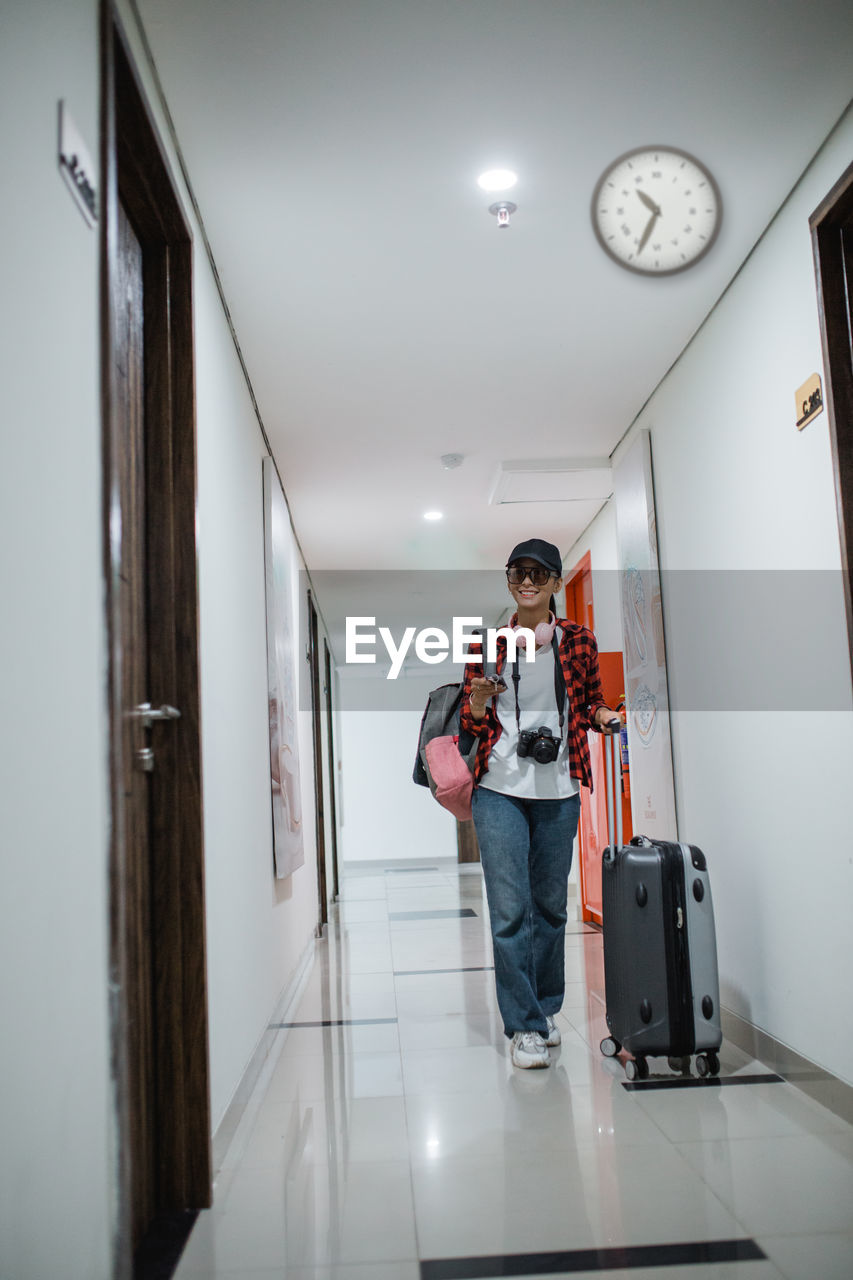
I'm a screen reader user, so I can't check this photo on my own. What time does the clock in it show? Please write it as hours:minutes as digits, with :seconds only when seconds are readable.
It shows 10:34
